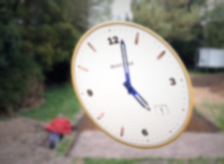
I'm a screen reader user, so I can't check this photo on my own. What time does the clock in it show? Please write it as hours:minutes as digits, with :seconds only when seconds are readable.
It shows 5:02
